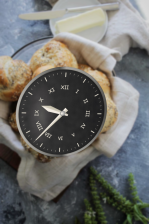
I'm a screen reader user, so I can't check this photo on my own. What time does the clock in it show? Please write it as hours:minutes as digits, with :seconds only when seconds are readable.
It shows 9:37
